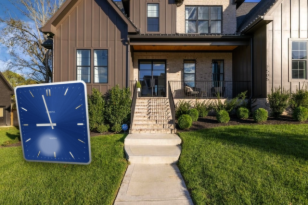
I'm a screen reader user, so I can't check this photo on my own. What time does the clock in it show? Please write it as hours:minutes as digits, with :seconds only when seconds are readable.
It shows 8:58
